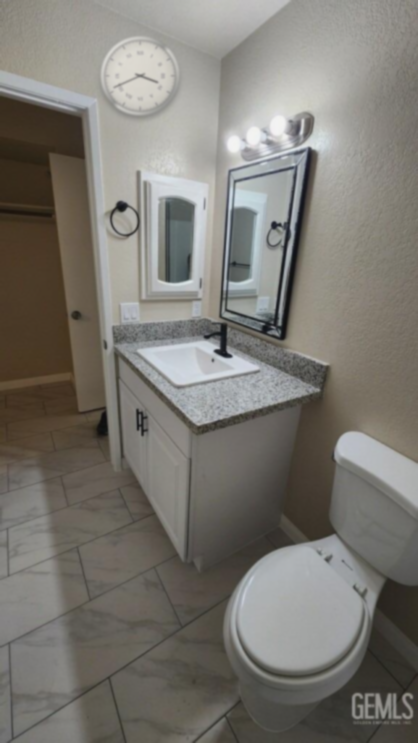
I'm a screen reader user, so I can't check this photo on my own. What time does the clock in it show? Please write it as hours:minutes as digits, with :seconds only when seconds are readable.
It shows 3:41
